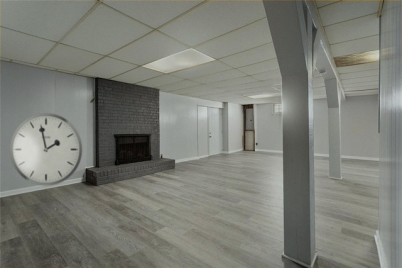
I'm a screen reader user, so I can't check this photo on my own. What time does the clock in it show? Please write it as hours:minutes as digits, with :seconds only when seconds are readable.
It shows 1:58
